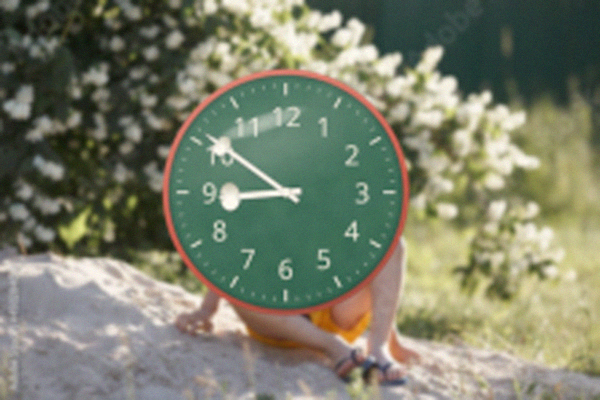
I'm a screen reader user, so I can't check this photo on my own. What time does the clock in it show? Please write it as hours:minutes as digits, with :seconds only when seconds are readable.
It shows 8:51
